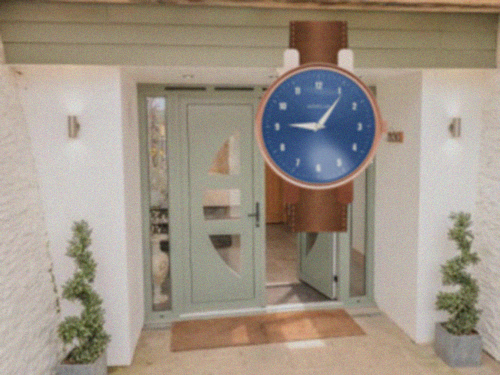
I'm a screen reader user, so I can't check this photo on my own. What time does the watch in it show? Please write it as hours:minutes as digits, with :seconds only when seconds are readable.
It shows 9:06
